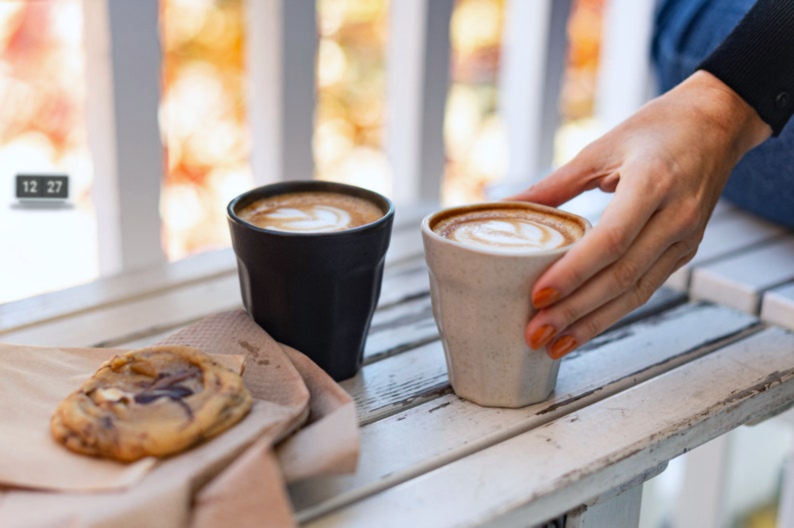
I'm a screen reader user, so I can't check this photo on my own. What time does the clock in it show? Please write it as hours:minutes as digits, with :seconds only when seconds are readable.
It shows 12:27
